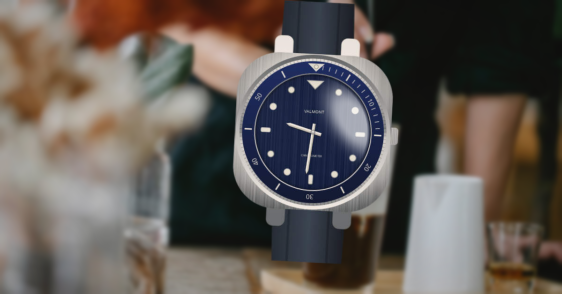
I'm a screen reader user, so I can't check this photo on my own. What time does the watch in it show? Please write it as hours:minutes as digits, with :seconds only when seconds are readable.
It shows 9:31
